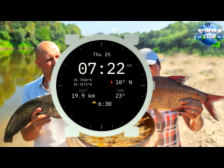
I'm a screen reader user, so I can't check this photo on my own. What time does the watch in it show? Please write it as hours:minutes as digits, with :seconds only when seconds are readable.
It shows 7:22
